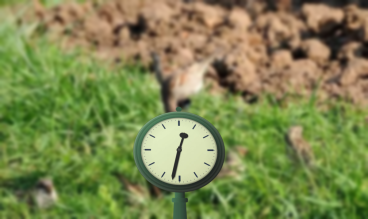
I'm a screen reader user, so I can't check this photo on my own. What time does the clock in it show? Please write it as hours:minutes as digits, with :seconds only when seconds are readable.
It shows 12:32
